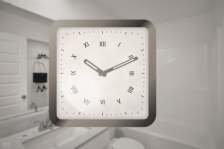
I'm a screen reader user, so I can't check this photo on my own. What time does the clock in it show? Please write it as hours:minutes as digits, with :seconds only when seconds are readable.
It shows 10:11
